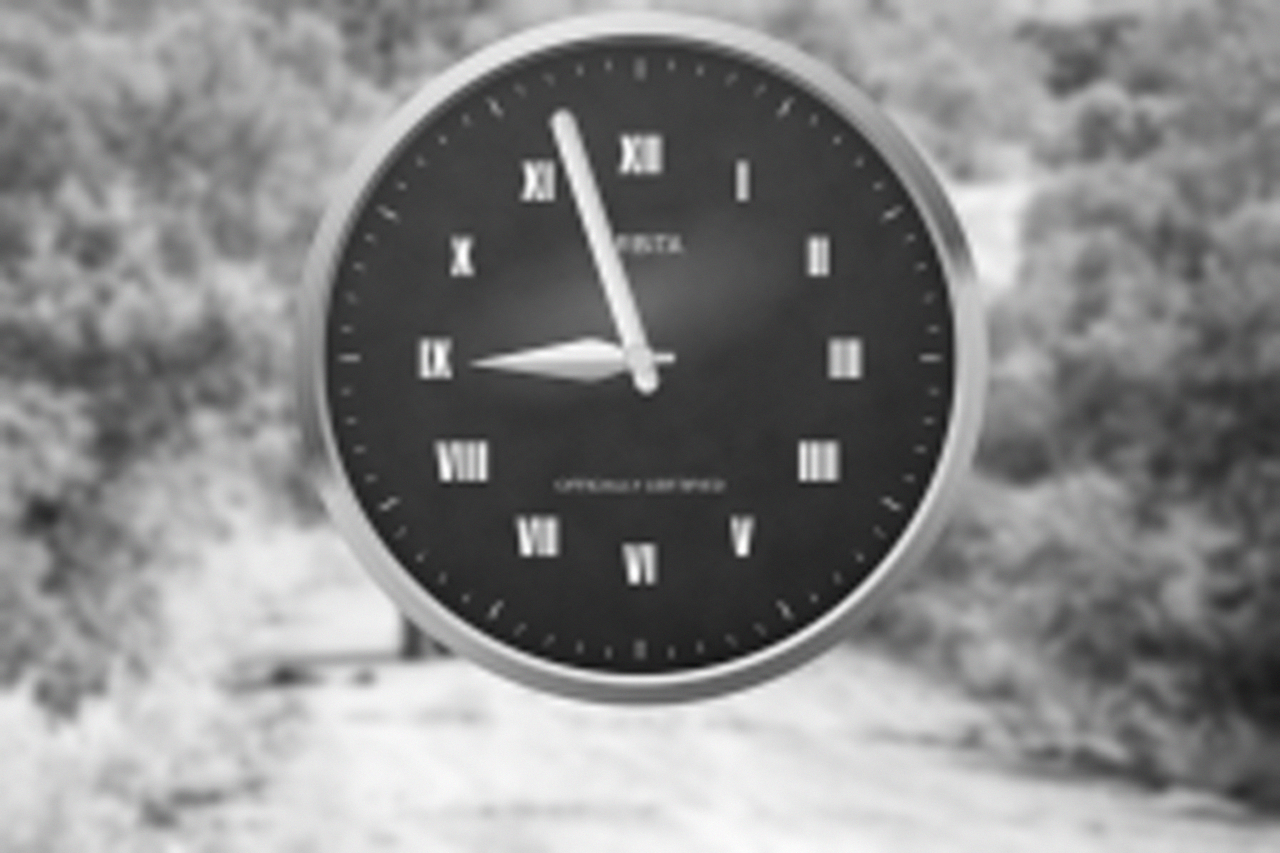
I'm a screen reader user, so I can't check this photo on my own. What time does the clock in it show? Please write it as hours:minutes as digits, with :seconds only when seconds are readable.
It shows 8:57
